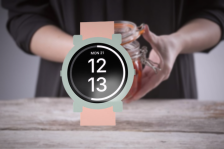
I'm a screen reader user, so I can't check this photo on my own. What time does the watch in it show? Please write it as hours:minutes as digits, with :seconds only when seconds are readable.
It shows 12:13
